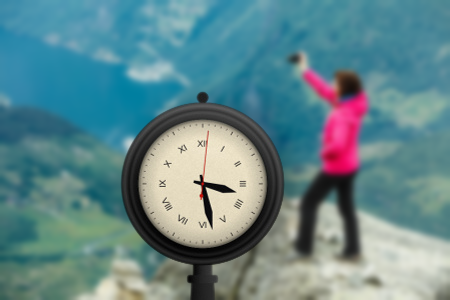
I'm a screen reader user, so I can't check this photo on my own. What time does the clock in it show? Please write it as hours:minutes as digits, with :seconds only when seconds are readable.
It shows 3:28:01
